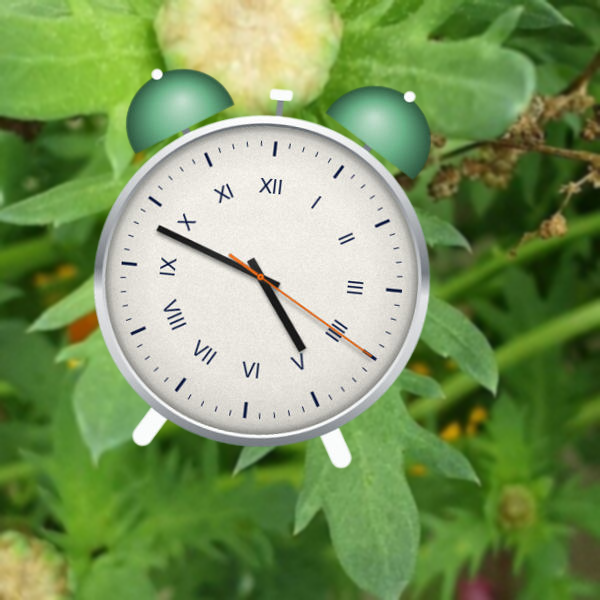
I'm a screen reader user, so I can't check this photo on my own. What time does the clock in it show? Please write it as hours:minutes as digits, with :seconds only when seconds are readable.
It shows 4:48:20
